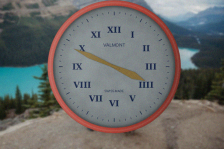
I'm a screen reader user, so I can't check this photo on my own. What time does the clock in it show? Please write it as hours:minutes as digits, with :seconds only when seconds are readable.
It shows 3:49
